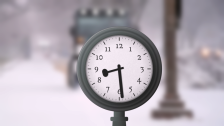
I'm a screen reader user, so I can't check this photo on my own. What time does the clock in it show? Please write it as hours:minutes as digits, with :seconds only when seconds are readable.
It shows 8:29
